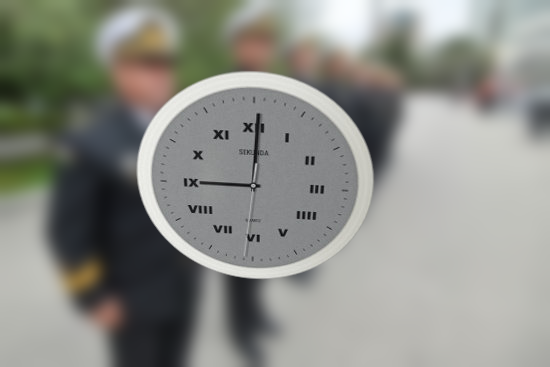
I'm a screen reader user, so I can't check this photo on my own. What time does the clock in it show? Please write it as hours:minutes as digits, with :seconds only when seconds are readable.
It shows 9:00:31
